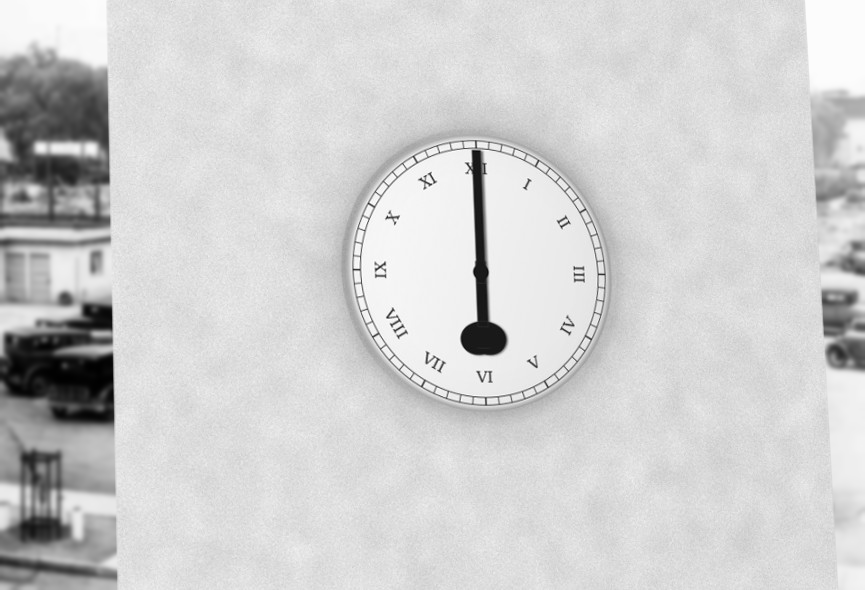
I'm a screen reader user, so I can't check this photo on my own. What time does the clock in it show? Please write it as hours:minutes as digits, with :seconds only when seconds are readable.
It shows 6:00
